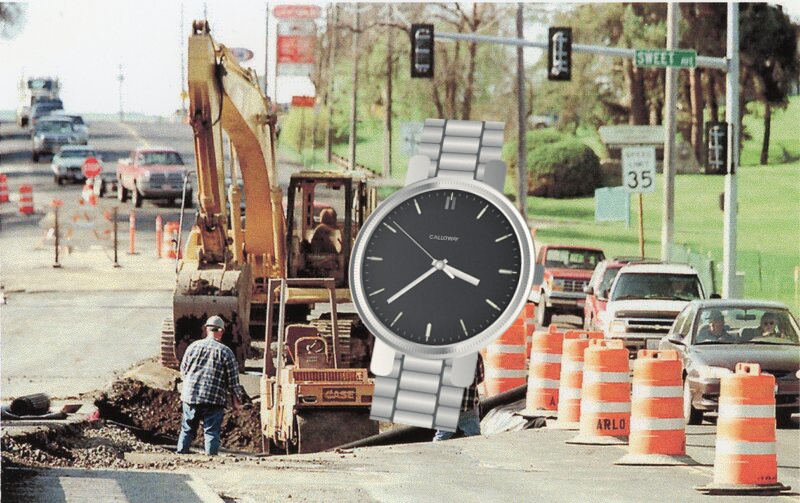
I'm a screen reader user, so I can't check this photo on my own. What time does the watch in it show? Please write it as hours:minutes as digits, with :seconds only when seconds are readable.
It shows 3:37:51
